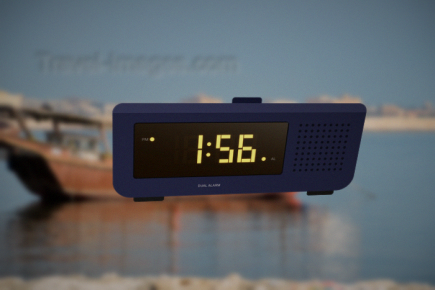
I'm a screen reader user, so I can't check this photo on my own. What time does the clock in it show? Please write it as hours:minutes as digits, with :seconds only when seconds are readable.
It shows 1:56
